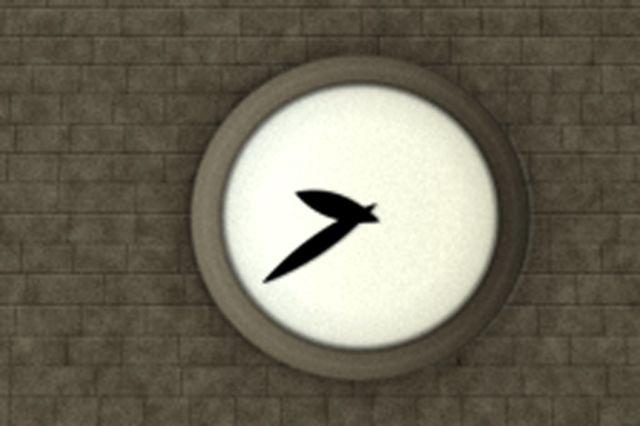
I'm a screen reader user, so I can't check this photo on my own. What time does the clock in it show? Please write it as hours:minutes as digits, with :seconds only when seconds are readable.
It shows 9:39
